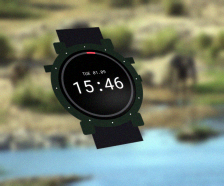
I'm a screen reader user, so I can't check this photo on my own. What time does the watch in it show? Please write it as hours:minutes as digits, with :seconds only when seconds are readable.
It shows 15:46
